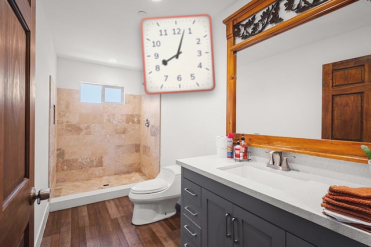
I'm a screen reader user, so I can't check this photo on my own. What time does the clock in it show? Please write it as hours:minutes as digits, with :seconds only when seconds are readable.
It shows 8:03
